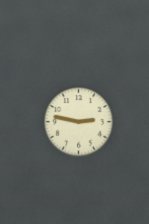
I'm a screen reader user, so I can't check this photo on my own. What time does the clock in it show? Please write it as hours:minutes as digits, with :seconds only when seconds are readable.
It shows 2:47
